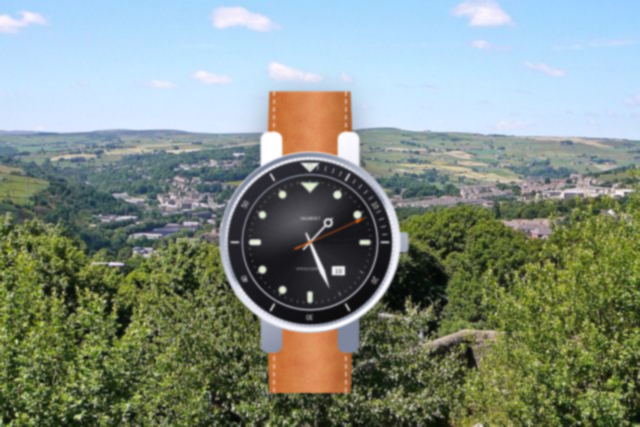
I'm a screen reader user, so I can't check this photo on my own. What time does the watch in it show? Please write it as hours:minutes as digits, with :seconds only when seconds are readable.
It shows 1:26:11
